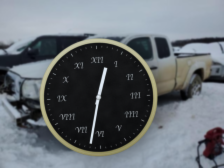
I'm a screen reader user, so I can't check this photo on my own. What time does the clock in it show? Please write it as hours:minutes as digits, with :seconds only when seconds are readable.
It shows 12:32
